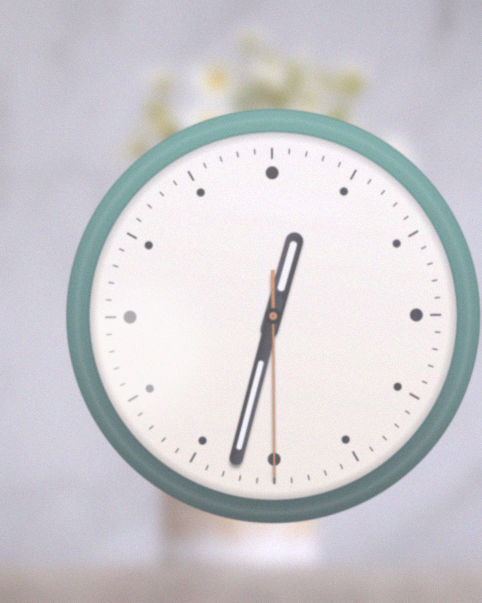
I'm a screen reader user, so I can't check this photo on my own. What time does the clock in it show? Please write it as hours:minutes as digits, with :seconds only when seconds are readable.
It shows 12:32:30
